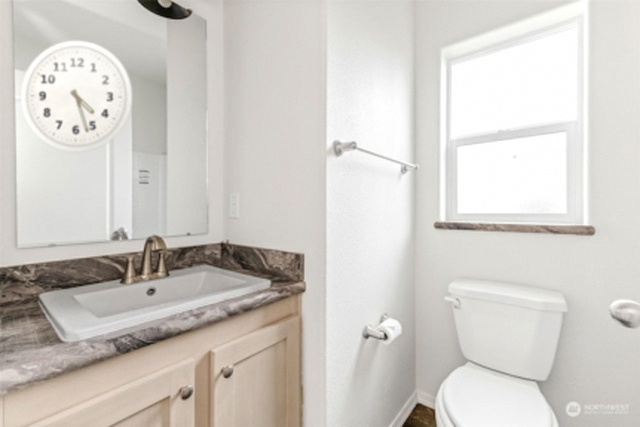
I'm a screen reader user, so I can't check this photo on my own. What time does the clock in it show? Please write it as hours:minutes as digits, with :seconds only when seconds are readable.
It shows 4:27
